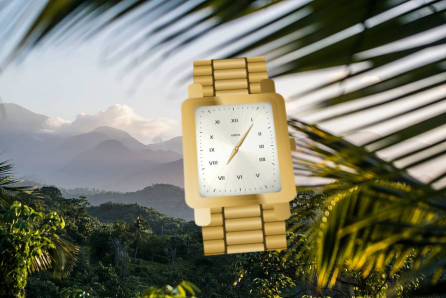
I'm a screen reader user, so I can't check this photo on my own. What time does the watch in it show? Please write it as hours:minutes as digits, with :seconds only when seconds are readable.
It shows 7:06
